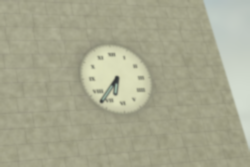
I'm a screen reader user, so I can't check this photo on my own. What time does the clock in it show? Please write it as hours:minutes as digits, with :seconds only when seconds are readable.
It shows 6:37
